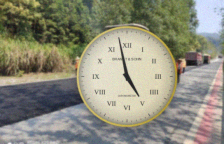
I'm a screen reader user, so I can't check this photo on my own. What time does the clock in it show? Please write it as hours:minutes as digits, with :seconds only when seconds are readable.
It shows 4:58
